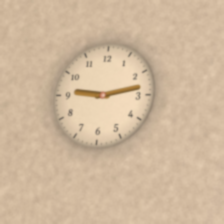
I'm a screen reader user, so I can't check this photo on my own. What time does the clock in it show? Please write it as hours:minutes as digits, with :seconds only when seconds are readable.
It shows 9:13
